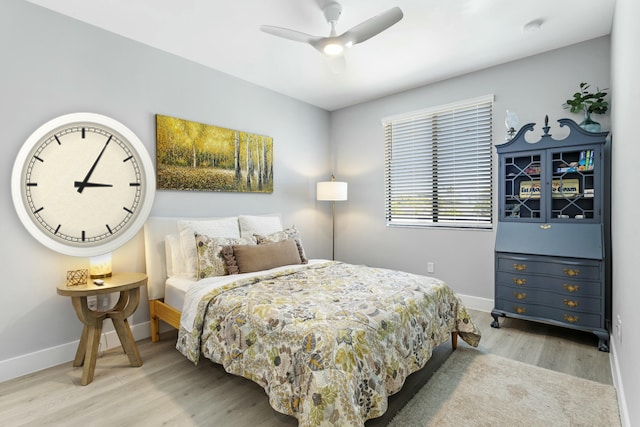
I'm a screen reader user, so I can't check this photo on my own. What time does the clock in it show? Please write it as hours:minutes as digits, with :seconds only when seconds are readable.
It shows 3:05
